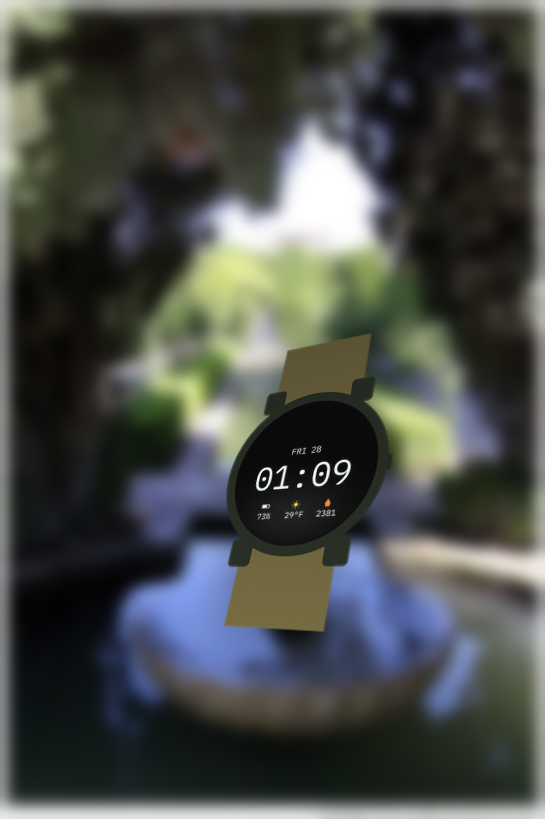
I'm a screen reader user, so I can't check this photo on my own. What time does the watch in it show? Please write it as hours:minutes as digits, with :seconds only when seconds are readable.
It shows 1:09
